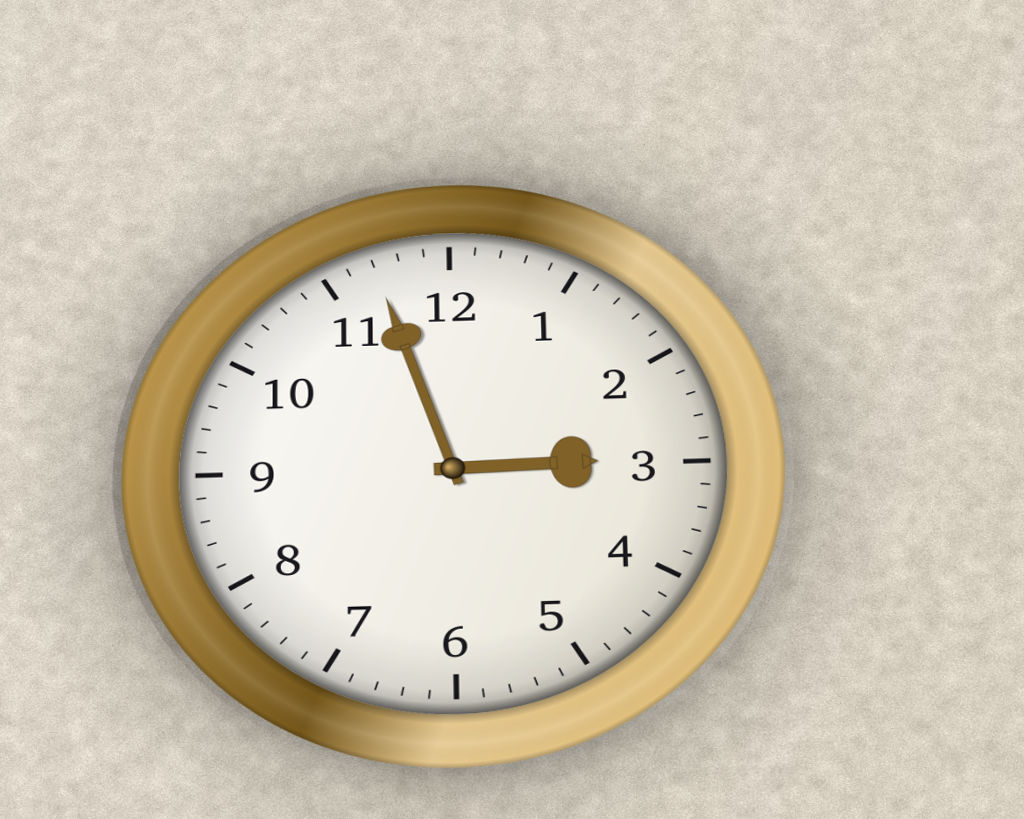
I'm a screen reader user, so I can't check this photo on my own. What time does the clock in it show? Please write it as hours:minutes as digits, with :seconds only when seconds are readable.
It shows 2:57
